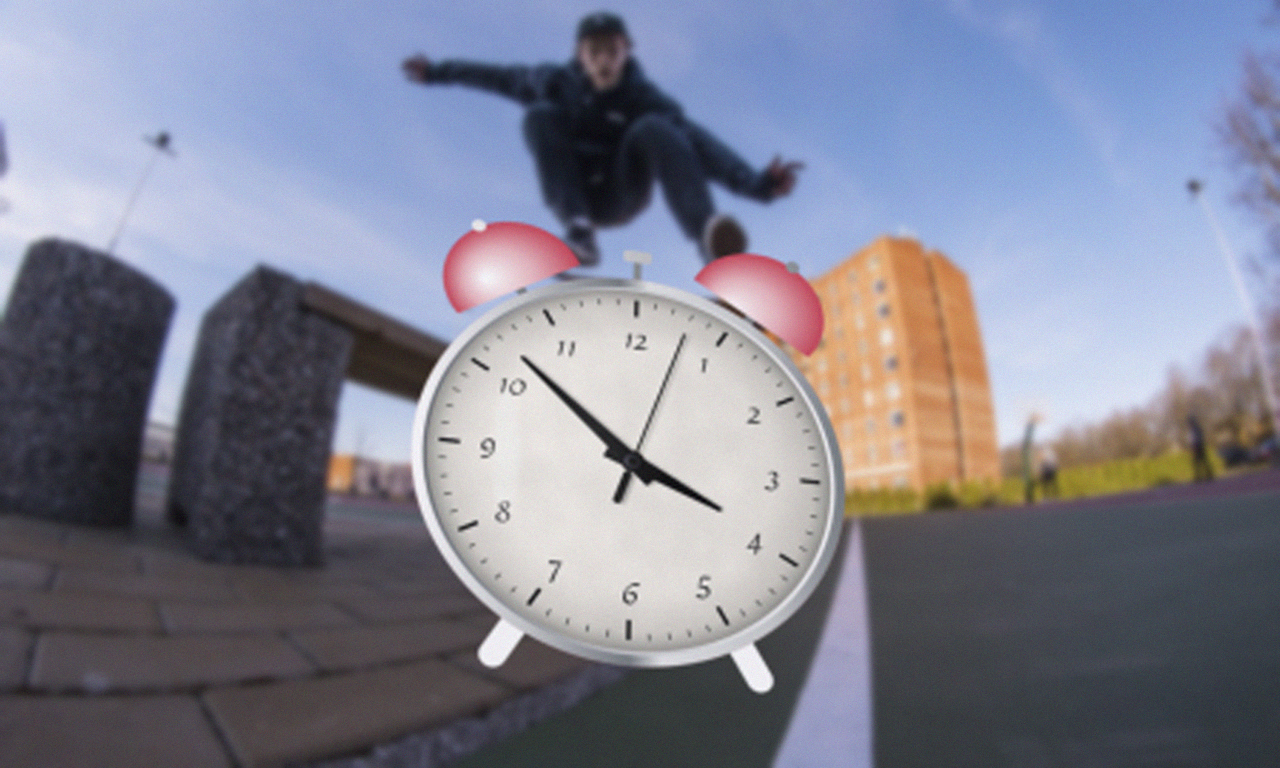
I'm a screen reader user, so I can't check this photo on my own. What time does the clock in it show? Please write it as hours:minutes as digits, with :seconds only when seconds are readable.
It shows 3:52:03
